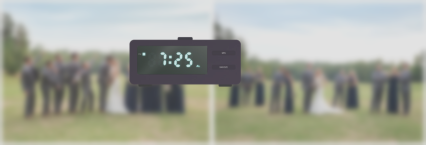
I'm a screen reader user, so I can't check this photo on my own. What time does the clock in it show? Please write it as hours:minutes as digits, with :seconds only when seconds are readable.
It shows 7:25
